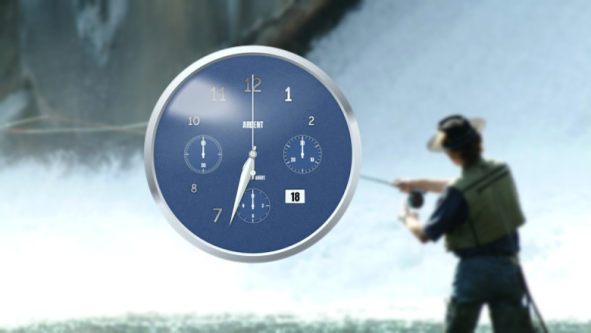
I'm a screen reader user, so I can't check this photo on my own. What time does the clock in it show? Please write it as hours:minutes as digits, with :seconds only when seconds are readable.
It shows 6:33
